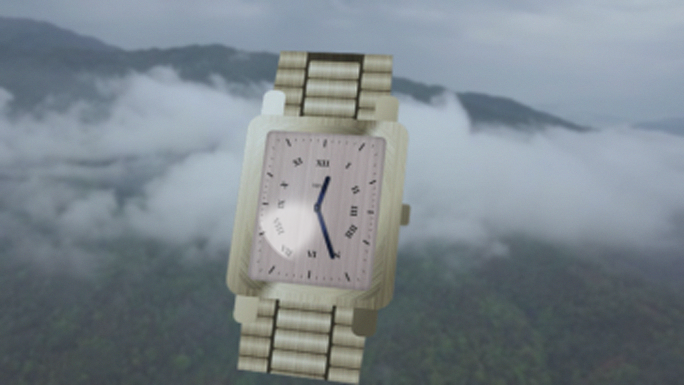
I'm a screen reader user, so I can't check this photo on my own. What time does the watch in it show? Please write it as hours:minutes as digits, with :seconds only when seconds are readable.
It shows 12:26
